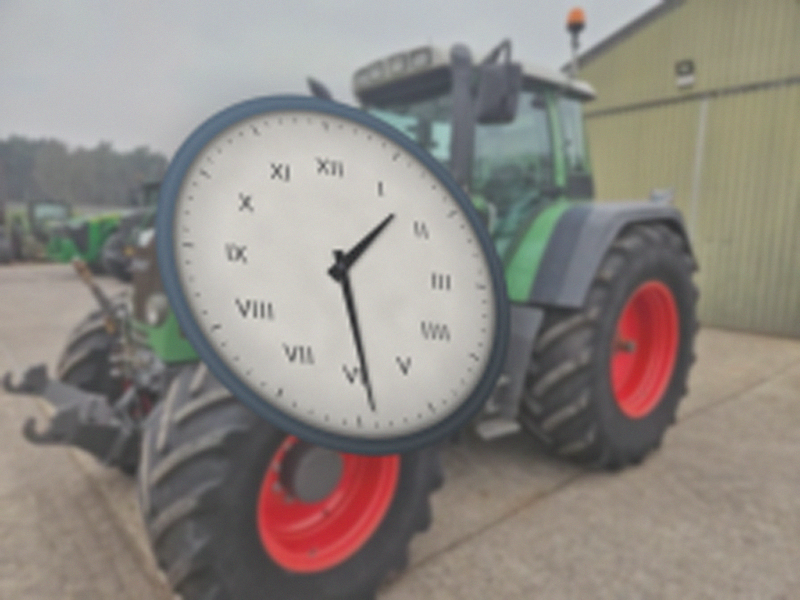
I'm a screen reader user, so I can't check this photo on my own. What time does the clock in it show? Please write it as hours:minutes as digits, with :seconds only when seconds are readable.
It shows 1:29
